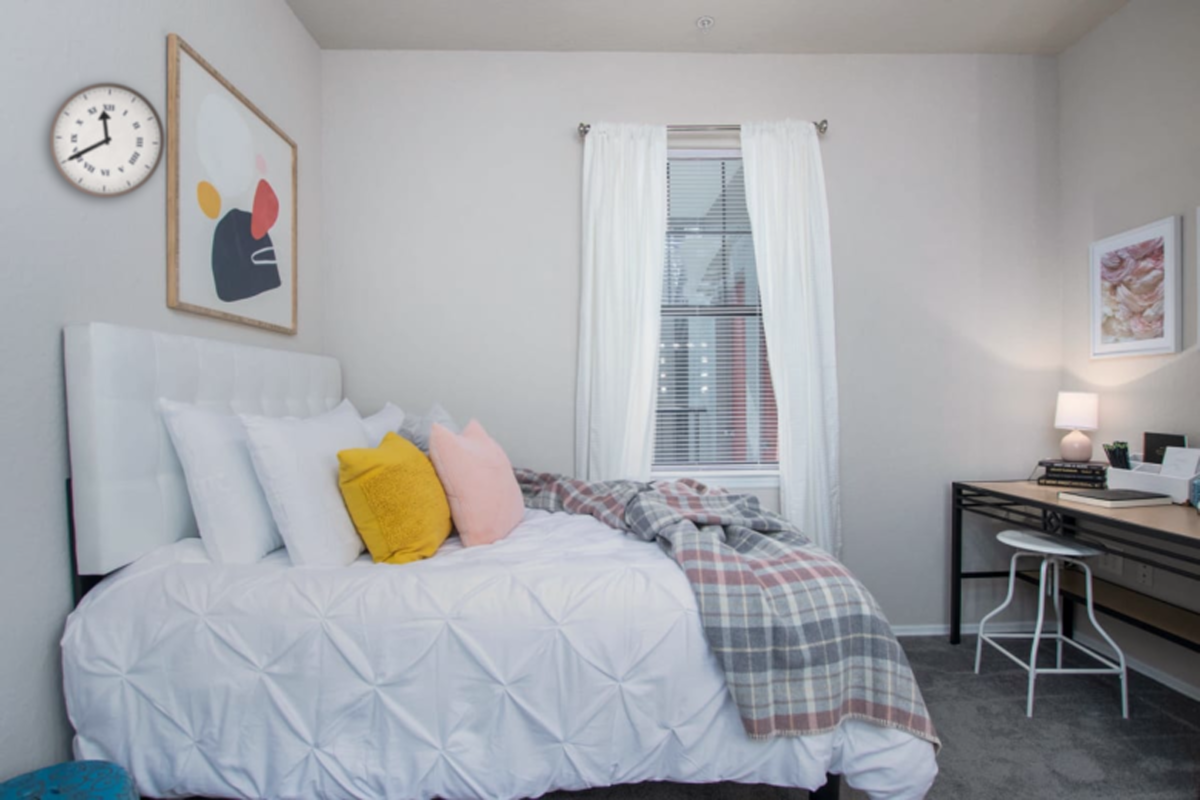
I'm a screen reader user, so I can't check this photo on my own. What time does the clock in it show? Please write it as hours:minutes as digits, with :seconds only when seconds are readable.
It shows 11:40
